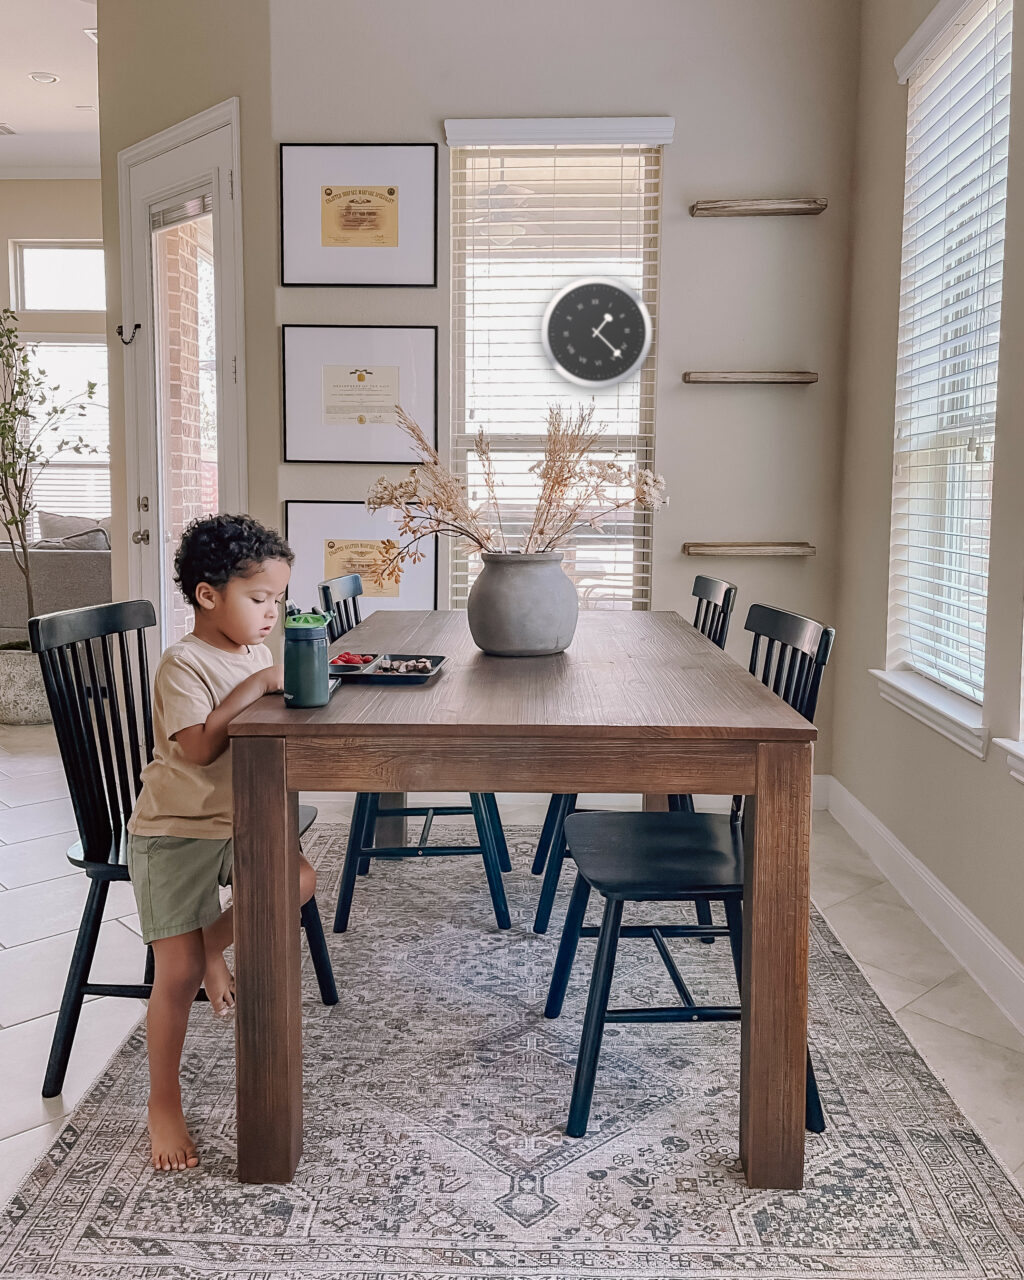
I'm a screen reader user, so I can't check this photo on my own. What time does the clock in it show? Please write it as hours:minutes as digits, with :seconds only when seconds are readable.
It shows 1:23
